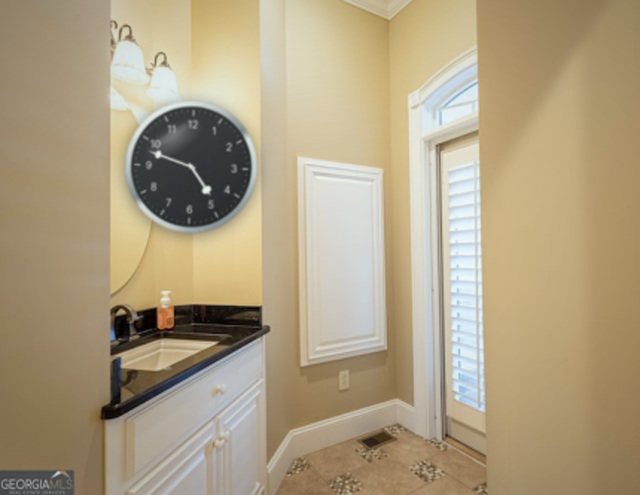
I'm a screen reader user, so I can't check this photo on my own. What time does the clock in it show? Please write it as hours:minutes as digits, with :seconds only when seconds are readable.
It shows 4:48
